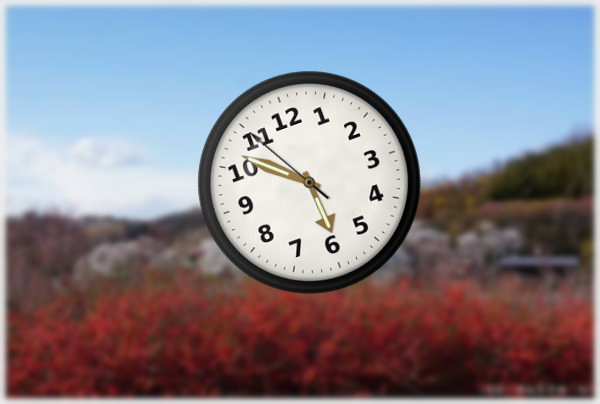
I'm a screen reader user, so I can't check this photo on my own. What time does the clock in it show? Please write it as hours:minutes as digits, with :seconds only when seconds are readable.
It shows 5:51:55
